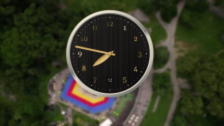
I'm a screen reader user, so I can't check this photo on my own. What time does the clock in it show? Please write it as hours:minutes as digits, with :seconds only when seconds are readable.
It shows 7:47
